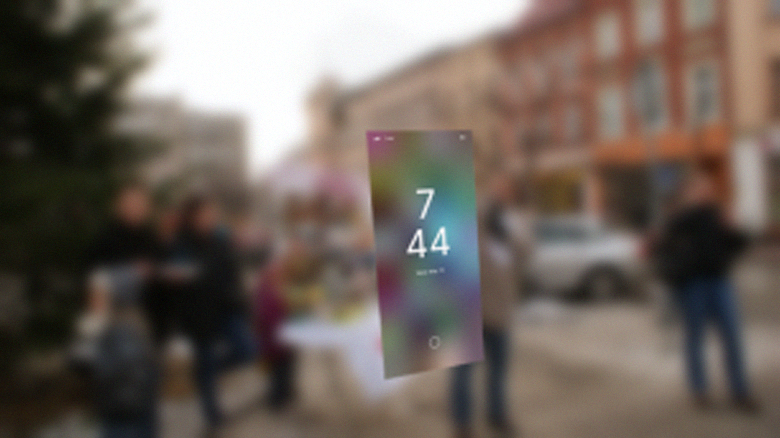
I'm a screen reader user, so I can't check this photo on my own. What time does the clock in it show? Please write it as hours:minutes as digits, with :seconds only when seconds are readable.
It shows 7:44
